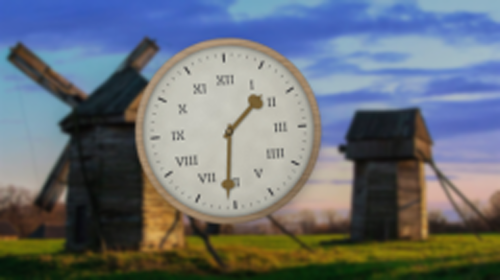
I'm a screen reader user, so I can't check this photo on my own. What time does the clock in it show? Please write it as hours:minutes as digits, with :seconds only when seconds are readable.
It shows 1:31
